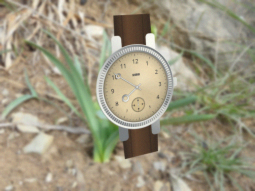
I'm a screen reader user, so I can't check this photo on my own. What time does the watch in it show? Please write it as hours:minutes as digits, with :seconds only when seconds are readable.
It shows 7:51
